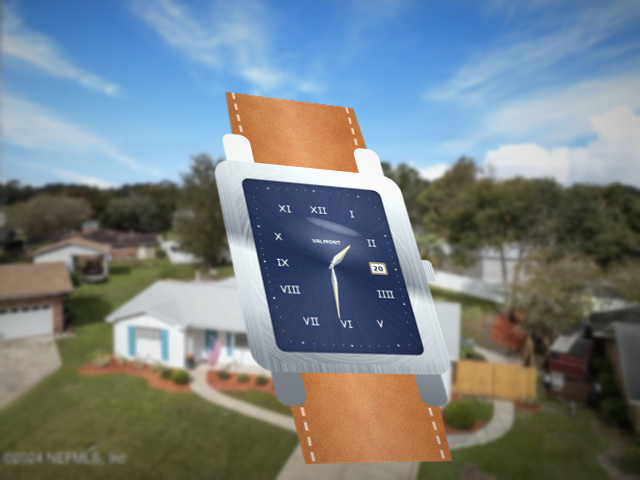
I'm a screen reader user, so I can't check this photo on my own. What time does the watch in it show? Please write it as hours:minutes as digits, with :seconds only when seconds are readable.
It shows 1:31
